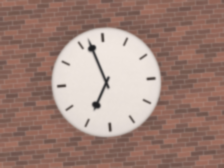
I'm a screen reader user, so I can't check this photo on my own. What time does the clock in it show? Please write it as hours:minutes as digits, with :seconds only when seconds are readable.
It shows 6:57
